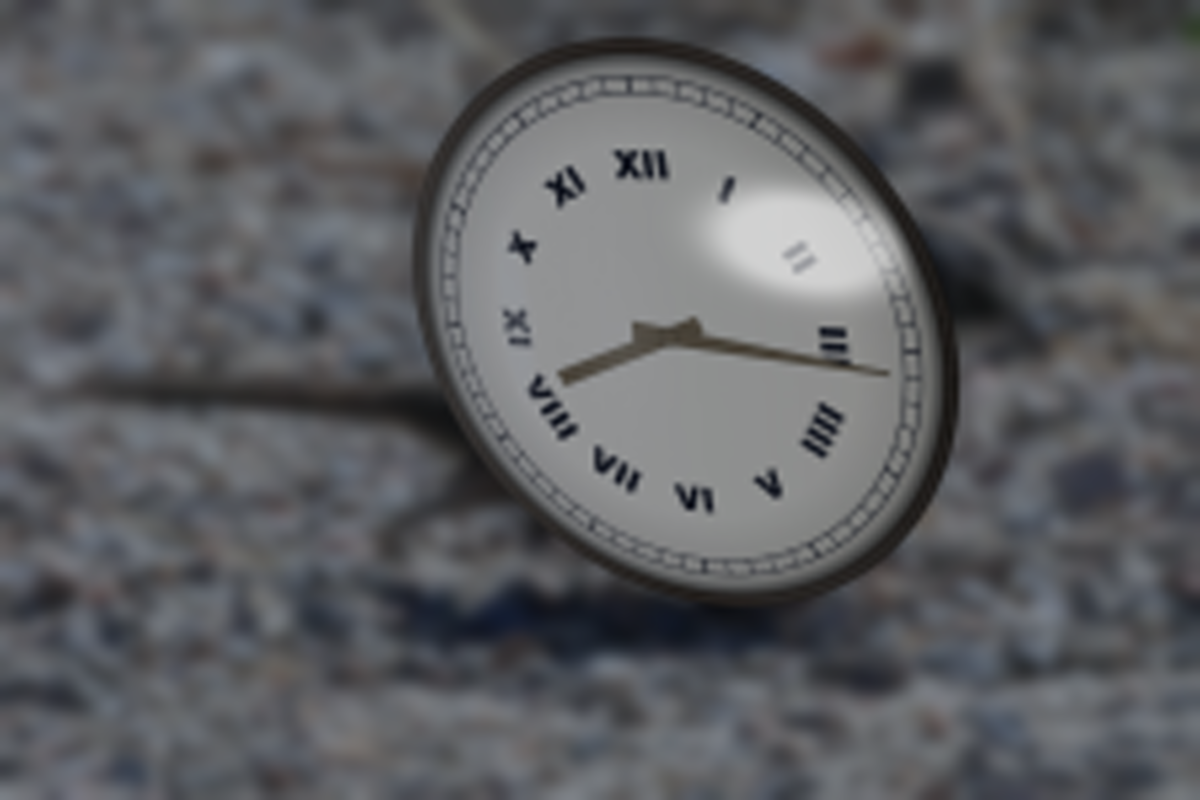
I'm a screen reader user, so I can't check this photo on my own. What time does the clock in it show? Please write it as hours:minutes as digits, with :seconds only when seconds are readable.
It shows 8:16
